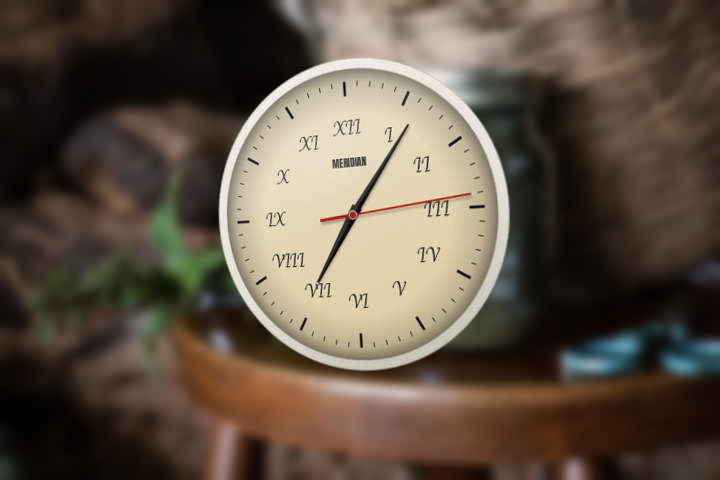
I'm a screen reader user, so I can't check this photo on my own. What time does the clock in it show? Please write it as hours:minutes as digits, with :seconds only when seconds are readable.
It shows 7:06:14
